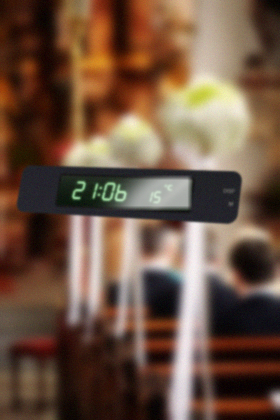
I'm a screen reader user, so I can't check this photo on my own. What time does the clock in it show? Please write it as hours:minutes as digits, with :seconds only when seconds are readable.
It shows 21:06
